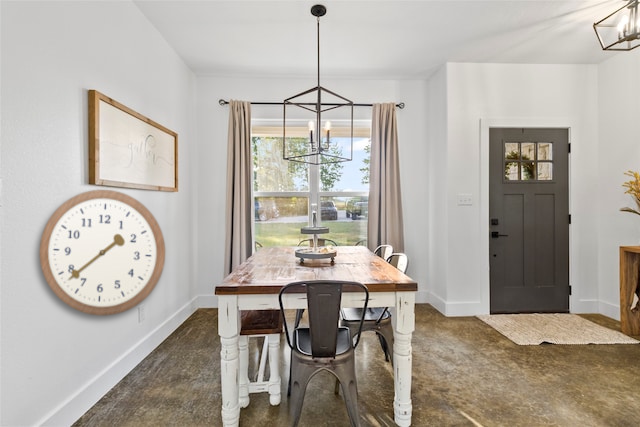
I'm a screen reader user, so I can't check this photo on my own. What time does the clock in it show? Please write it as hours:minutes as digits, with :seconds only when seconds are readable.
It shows 1:38
